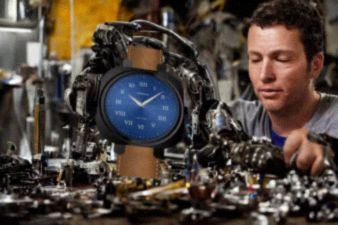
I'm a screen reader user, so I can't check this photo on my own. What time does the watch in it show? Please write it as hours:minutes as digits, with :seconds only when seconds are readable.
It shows 10:08
